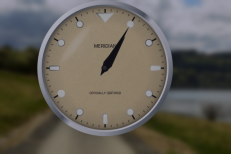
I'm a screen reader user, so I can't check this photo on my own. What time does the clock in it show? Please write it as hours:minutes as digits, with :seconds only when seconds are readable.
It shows 1:05
